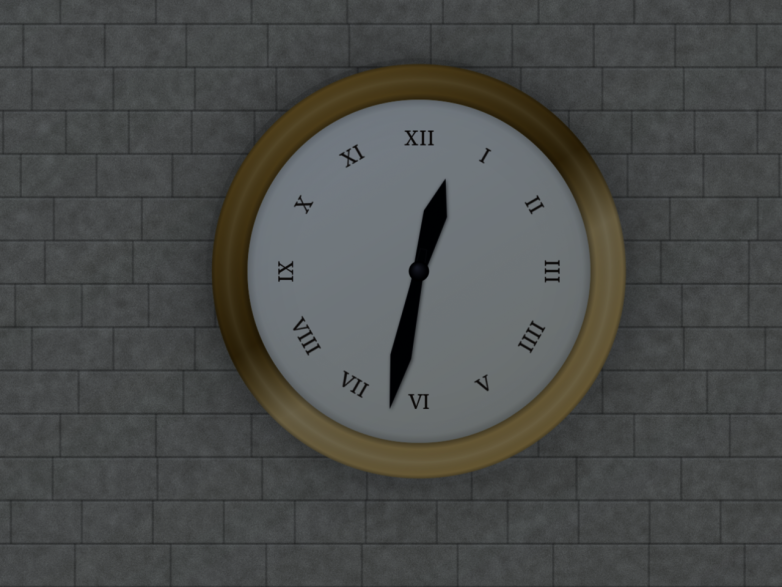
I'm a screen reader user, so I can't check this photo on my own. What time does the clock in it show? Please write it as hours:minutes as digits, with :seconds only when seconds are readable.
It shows 12:32
